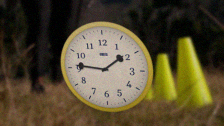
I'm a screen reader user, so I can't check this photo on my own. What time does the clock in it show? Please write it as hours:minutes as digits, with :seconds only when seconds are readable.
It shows 1:46
